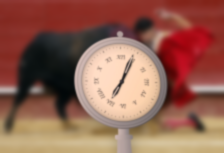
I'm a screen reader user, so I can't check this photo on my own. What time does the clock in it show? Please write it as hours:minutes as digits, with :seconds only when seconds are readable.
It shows 7:04
